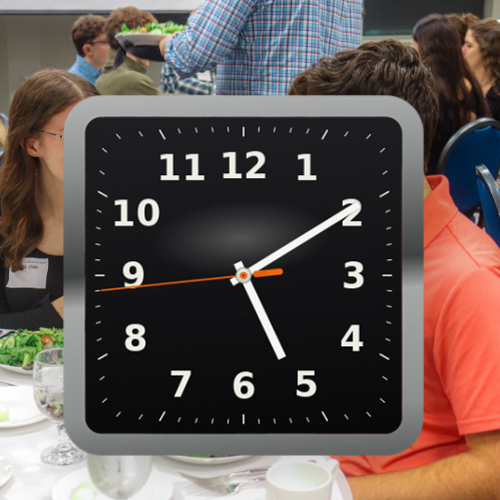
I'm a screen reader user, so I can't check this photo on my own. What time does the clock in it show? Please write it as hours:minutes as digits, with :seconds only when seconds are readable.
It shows 5:09:44
